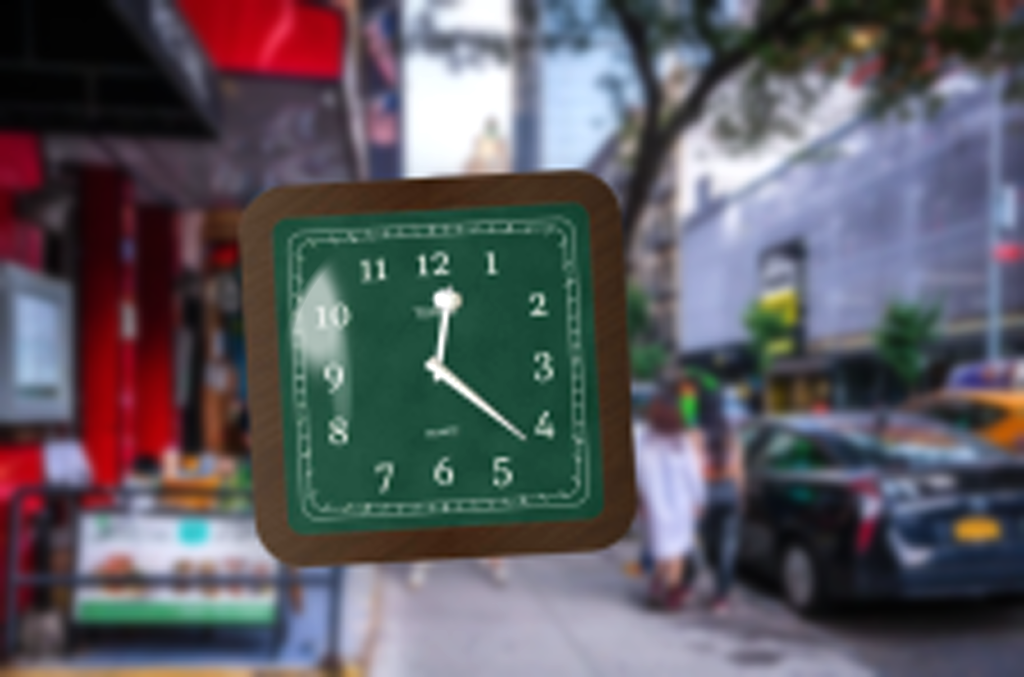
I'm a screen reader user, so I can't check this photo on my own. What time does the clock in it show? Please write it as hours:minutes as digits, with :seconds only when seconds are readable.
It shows 12:22
